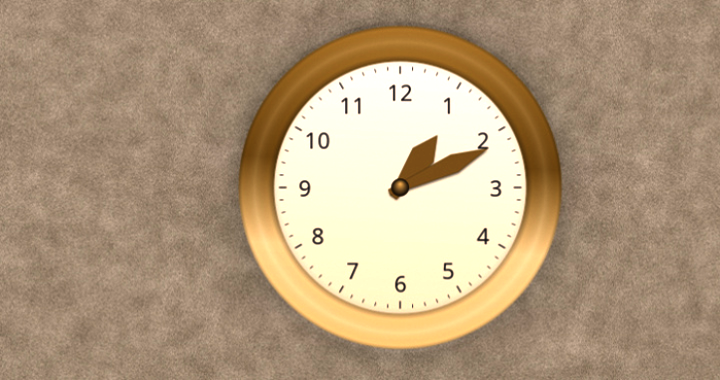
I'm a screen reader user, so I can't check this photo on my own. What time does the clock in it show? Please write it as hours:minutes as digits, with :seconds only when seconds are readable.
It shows 1:11
